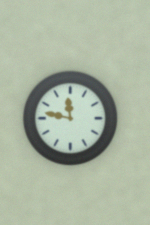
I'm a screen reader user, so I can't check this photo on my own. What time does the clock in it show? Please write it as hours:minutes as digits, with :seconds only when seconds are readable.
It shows 11:47
